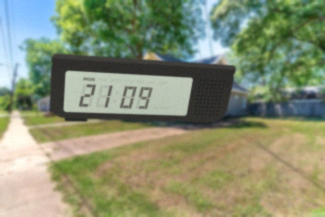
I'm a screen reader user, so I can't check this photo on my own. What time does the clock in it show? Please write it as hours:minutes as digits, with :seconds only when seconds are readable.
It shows 21:09
